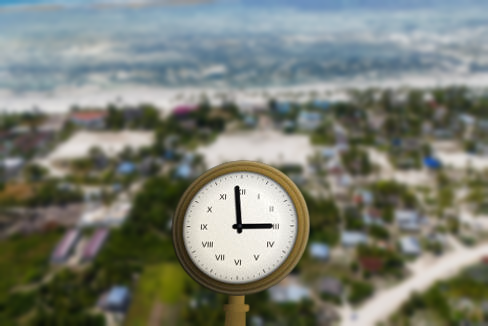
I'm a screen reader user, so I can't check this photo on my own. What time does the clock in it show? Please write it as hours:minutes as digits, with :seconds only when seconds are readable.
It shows 2:59
